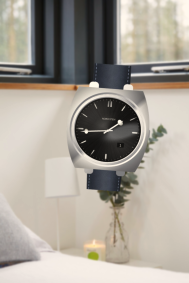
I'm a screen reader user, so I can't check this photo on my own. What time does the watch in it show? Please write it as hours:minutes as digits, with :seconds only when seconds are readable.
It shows 1:44
